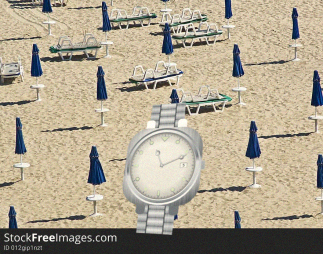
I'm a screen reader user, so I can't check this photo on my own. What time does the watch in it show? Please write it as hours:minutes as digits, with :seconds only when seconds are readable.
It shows 11:11
